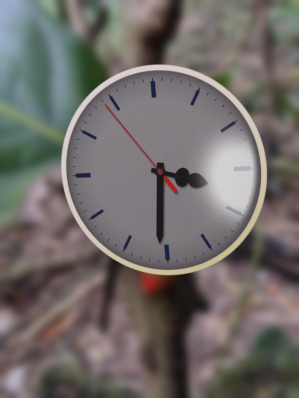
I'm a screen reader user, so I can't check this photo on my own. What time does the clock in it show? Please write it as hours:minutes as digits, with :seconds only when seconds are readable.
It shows 3:30:54
